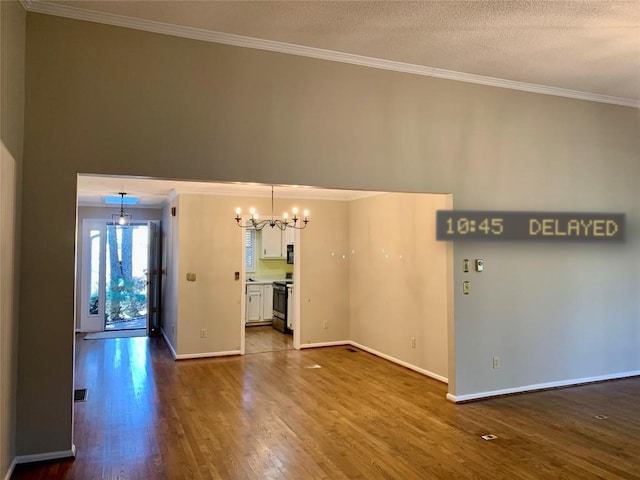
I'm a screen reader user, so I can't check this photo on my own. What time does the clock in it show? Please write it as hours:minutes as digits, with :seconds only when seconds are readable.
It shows 10:45
